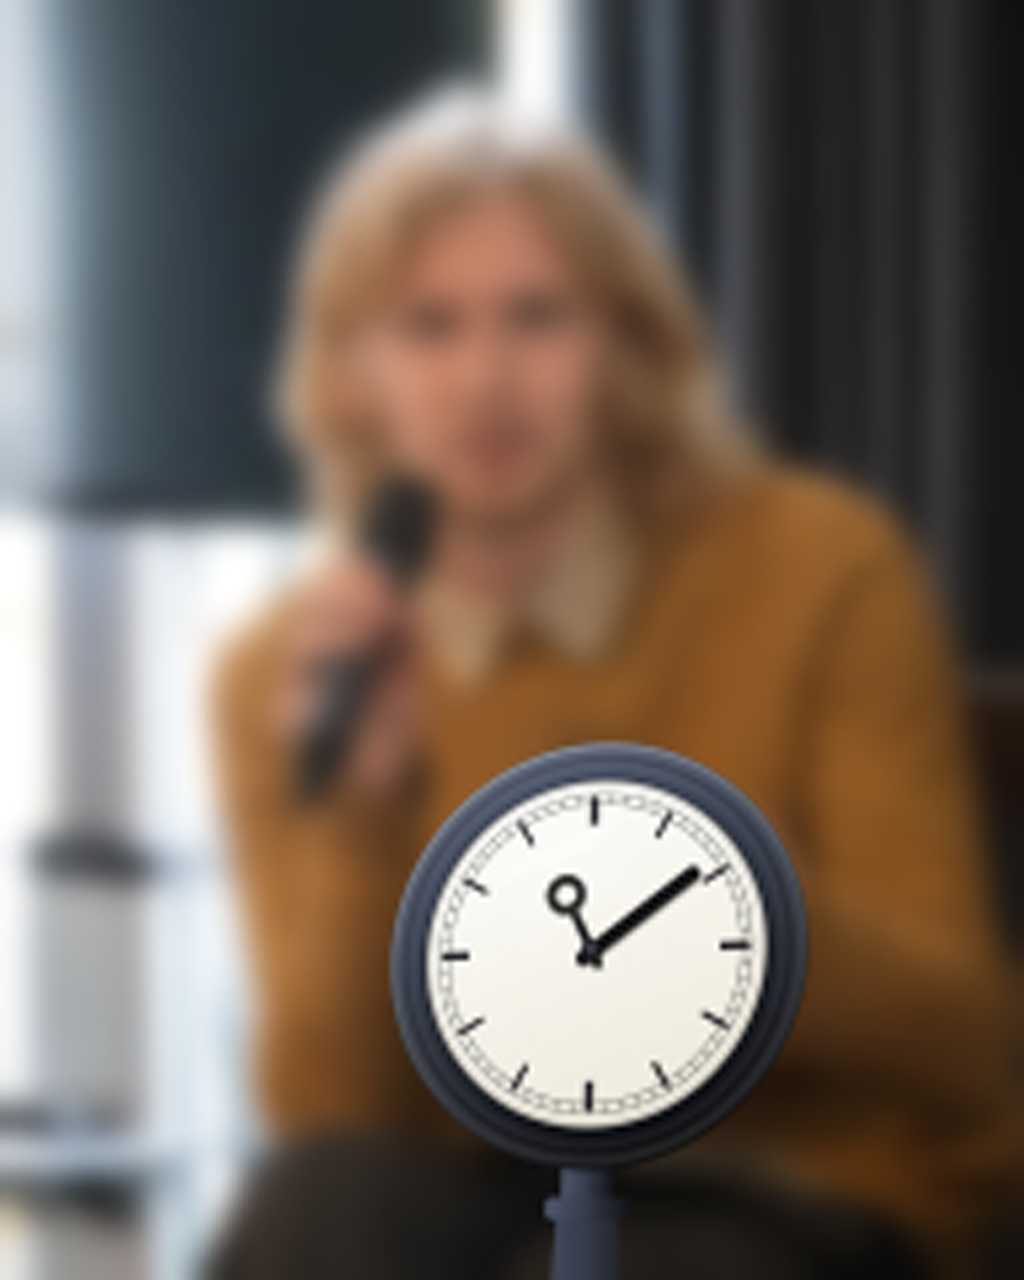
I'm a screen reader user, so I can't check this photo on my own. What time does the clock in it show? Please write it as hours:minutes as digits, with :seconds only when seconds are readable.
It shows 11:09
